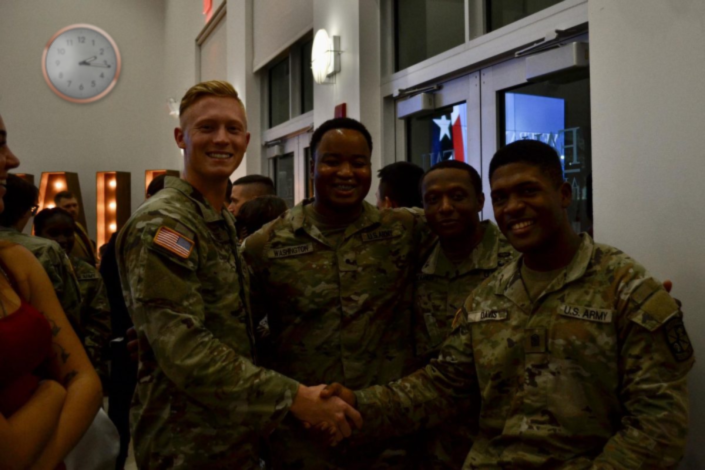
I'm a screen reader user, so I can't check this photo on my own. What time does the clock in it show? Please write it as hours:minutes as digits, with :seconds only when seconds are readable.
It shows 2:16
